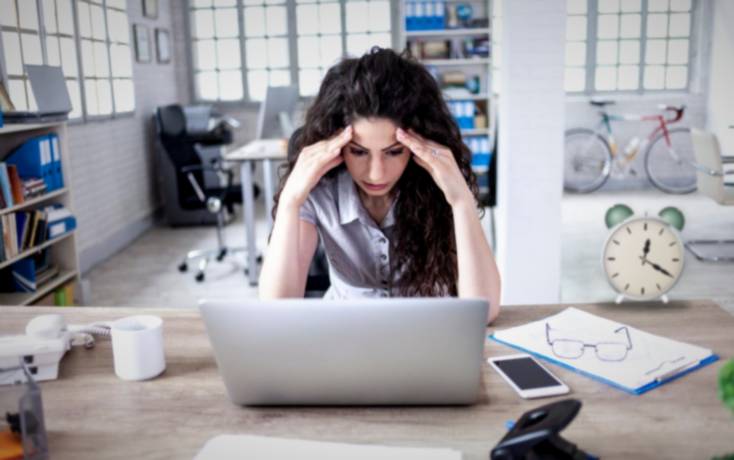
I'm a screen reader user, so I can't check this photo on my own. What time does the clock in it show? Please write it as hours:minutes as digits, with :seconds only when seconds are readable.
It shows 12:20
